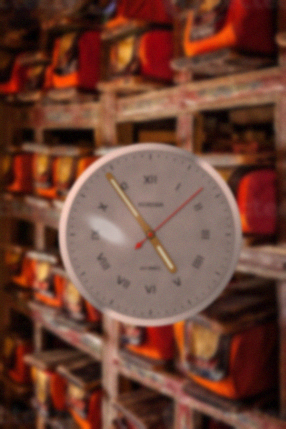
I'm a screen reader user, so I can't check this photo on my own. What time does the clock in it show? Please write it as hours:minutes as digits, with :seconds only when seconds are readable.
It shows 4:54:08
